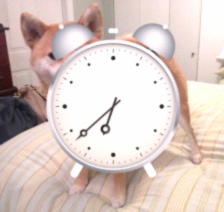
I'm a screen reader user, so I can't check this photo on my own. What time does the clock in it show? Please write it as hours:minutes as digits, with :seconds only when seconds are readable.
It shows 6:38
